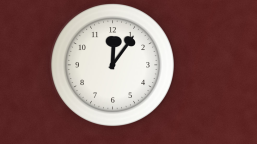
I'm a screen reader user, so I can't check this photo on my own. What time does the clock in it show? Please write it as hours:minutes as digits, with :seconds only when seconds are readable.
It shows 12:06
